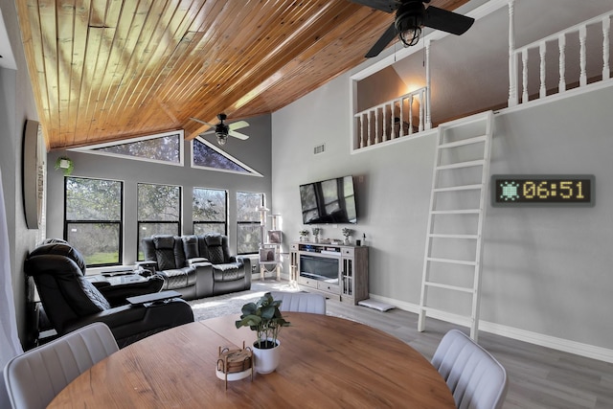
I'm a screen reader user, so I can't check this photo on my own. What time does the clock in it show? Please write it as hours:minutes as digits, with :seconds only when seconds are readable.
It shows 6:51
